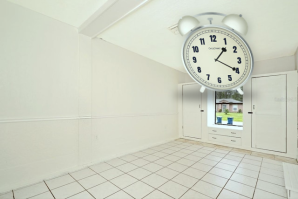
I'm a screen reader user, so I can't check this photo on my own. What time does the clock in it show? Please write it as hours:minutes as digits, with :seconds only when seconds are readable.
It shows 1:20
